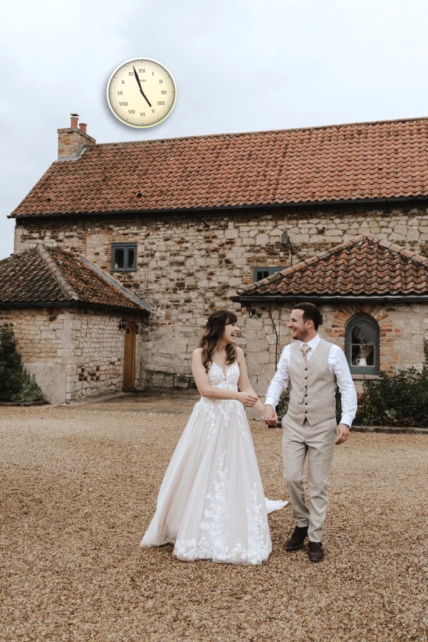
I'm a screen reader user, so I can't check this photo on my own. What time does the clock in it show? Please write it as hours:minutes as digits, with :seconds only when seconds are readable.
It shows 4:57
